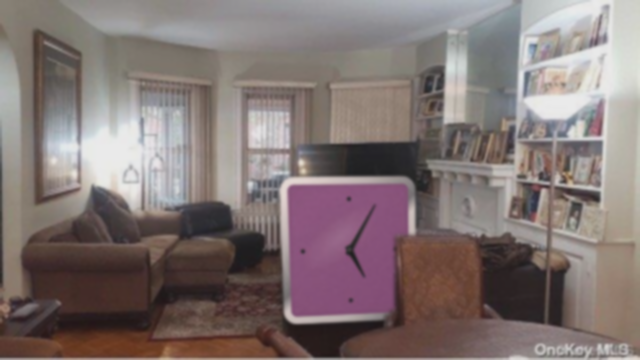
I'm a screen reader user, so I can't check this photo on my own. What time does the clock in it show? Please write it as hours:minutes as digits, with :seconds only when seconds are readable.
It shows 5:05
